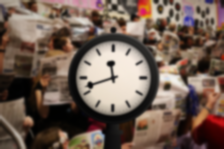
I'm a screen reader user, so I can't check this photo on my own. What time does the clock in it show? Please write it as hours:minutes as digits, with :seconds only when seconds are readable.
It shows 11:42
